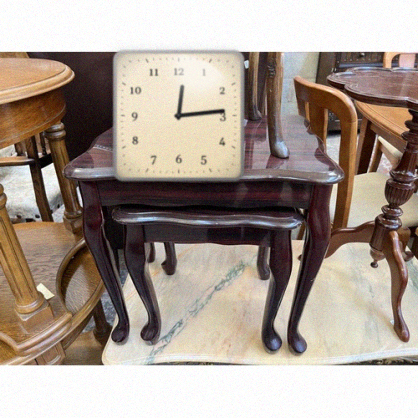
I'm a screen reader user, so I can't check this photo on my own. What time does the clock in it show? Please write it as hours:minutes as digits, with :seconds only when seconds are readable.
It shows 12:14
